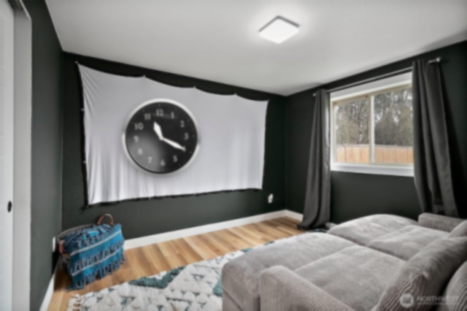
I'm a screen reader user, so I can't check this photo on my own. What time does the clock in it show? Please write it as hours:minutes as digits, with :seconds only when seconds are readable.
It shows 11:20
